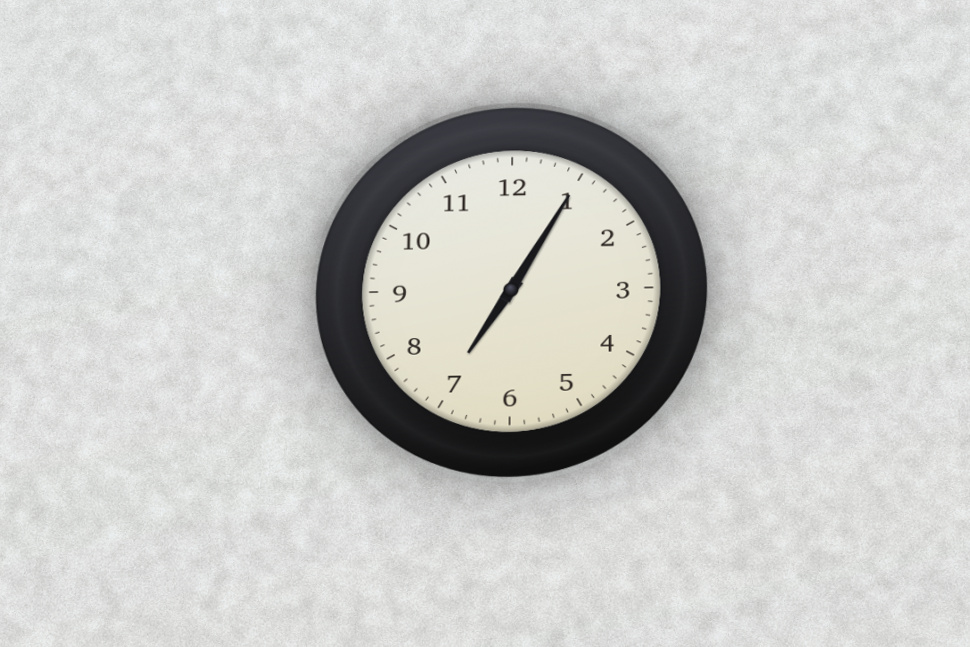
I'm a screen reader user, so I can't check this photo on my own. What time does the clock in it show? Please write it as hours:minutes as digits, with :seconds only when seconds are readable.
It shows 7:05
